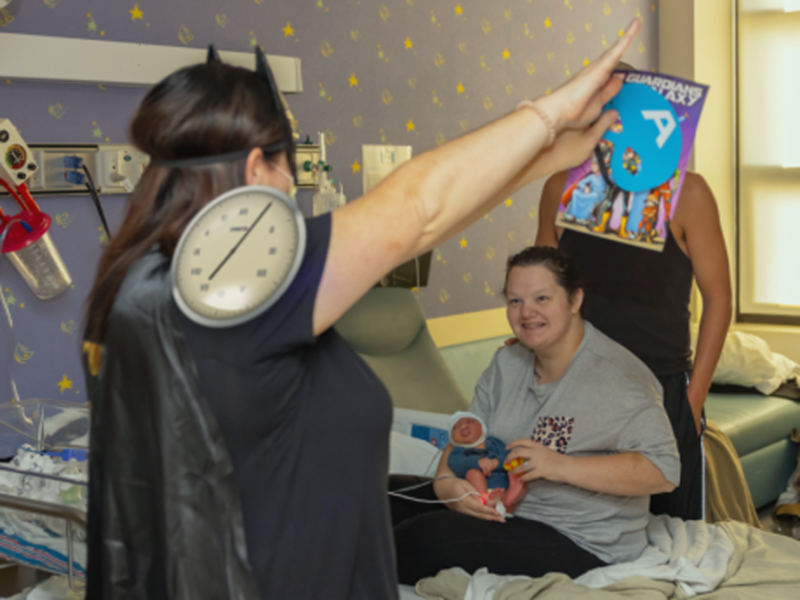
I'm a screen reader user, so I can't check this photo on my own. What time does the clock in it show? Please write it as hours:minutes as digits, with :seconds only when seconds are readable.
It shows 7:05
